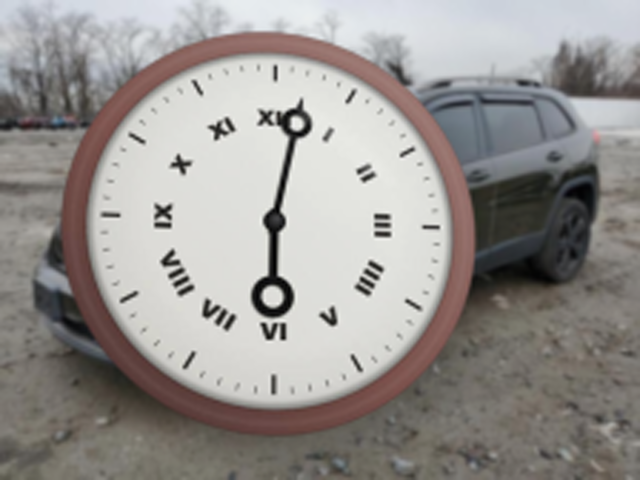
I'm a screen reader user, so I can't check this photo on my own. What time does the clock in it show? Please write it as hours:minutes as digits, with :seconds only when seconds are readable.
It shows 6:02
